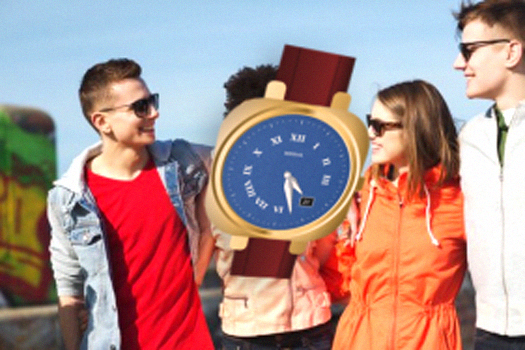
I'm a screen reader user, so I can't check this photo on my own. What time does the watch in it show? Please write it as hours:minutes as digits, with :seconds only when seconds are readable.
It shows 4:27
